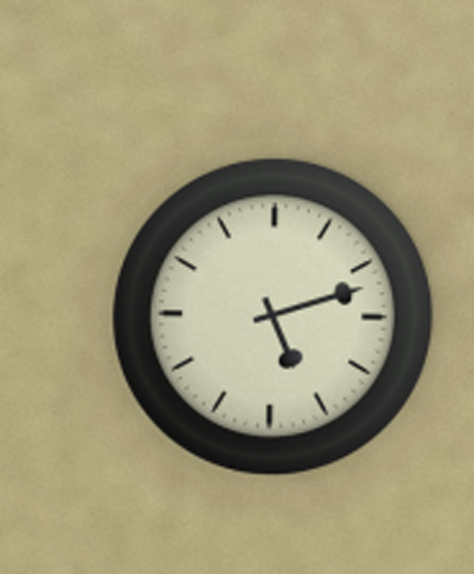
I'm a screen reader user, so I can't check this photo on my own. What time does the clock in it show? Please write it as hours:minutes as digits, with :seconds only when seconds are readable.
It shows 5:12
